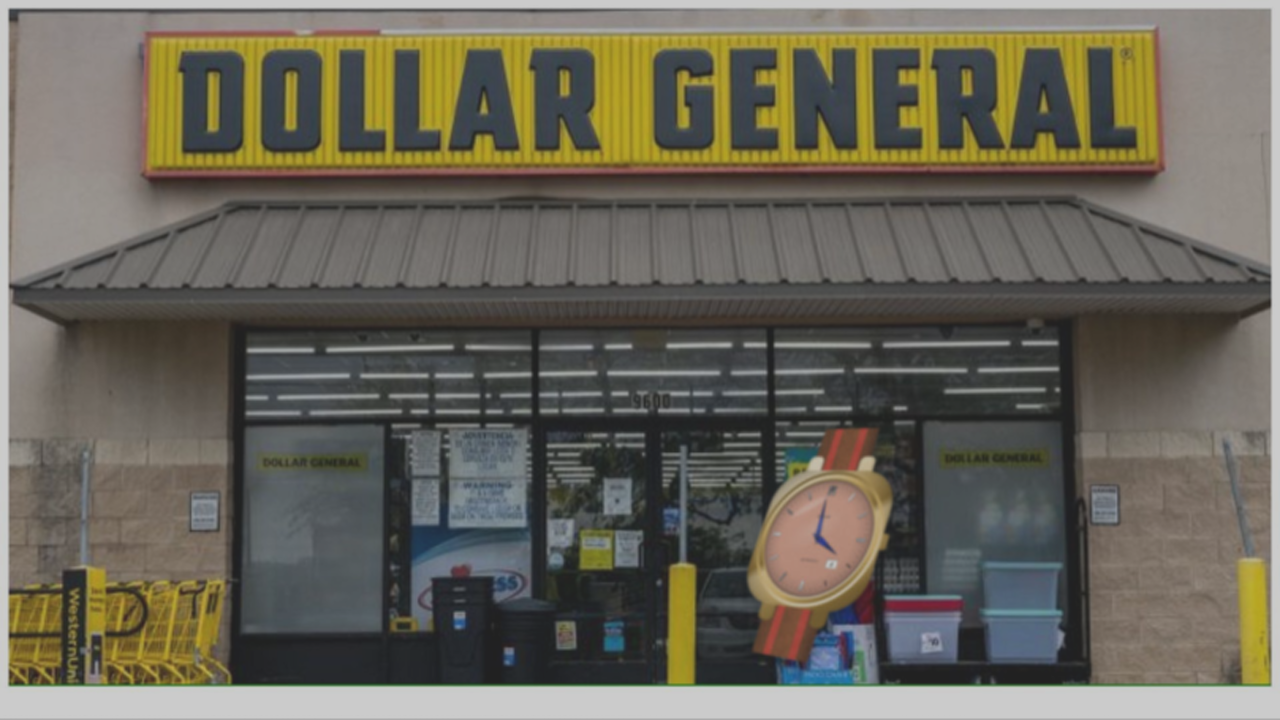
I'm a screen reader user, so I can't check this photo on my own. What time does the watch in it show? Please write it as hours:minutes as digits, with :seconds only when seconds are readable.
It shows 3:59
